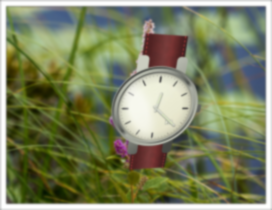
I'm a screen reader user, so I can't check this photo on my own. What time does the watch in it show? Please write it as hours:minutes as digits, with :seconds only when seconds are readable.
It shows 12:22
